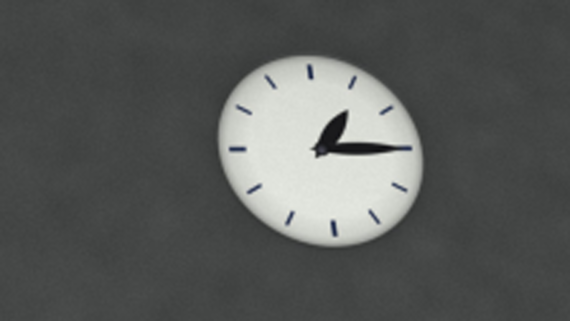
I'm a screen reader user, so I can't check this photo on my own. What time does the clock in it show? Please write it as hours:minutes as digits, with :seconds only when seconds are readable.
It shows 1:15
